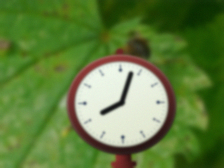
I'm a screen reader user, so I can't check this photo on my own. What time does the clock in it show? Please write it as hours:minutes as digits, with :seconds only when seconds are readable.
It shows 8:03
